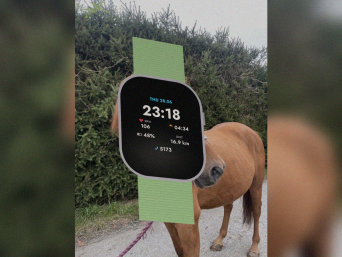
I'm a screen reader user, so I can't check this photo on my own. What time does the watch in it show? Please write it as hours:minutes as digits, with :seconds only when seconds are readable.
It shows 23:18
